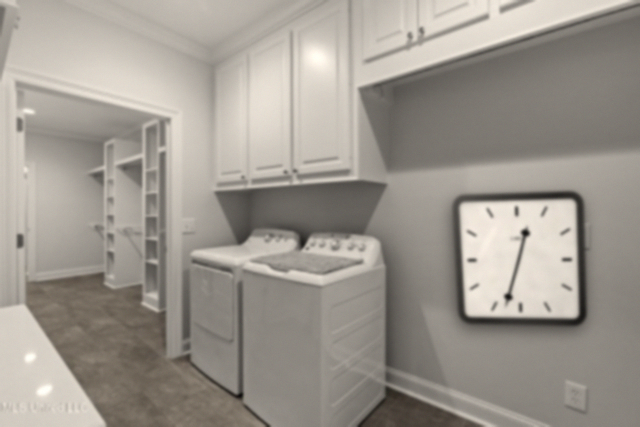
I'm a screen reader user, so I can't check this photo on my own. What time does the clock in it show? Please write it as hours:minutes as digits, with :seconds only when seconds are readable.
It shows 12:33
